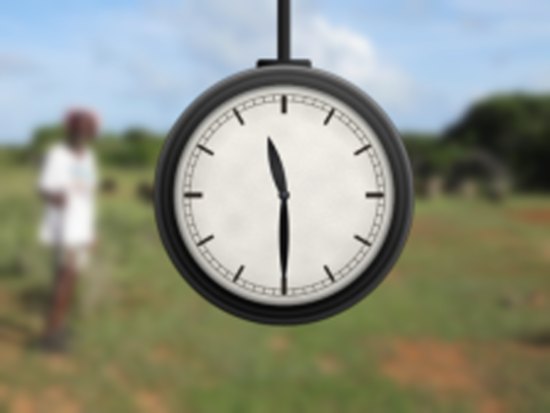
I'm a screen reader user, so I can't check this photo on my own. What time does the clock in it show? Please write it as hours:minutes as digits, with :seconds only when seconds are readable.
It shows 11:30
